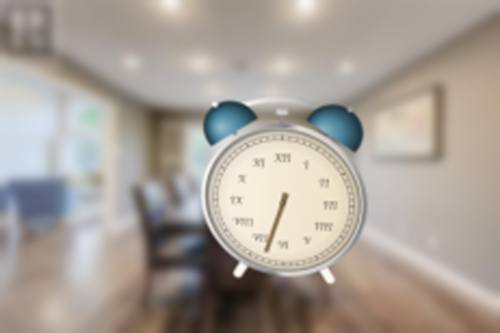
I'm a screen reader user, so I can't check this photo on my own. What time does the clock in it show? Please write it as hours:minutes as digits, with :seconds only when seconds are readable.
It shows 6:33
